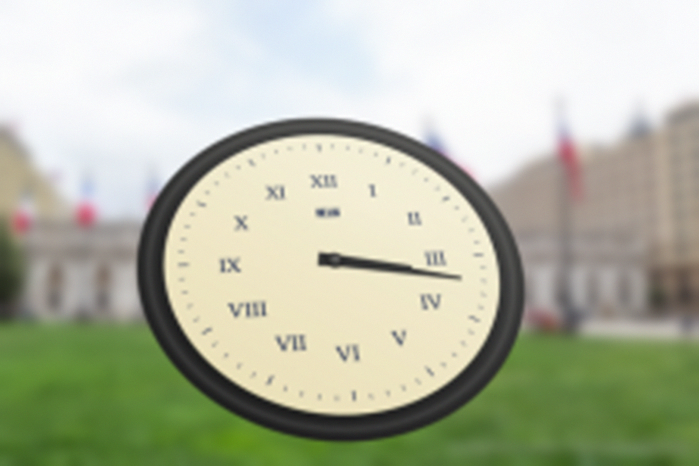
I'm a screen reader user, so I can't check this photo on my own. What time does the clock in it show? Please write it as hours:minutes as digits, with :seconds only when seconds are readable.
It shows 3:17
